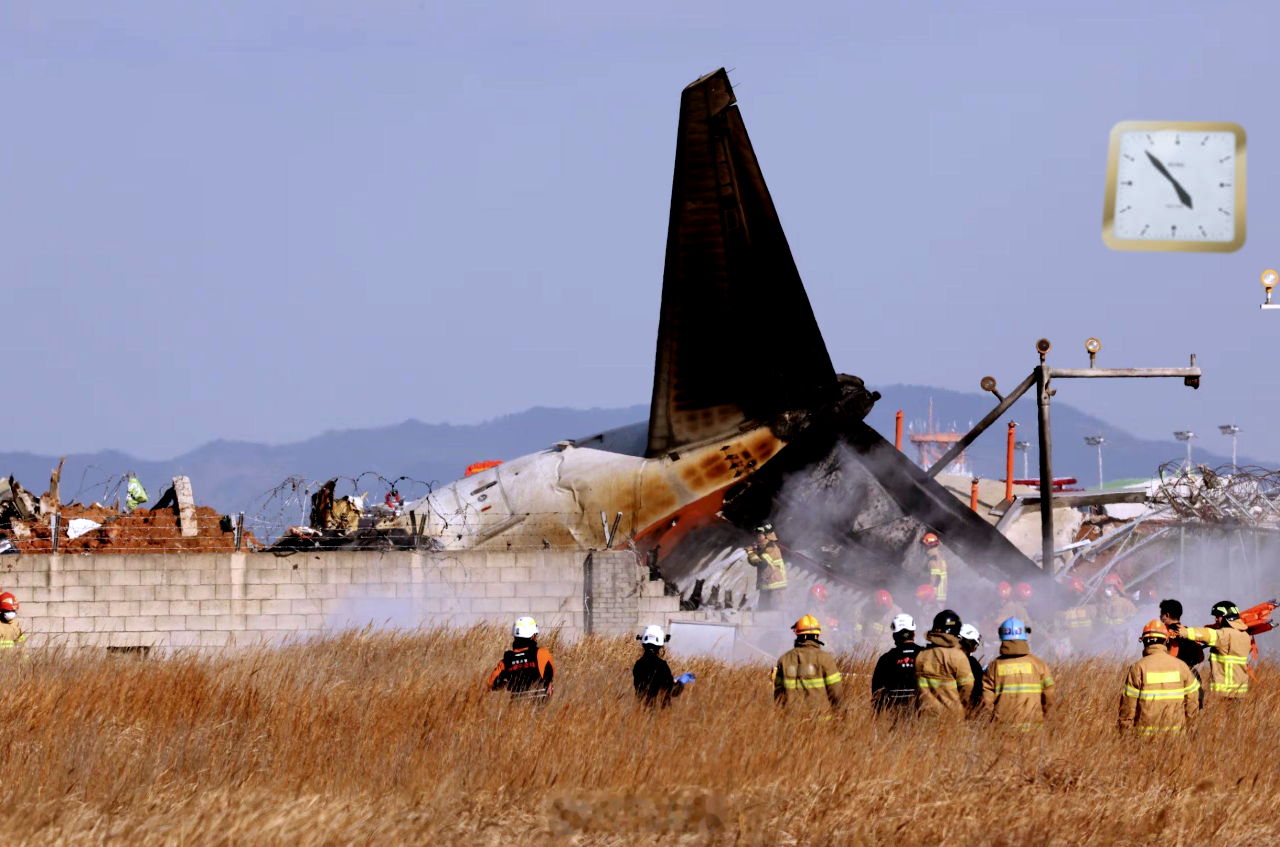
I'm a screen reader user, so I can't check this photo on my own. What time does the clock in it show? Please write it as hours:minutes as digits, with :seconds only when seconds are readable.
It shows 4:53
